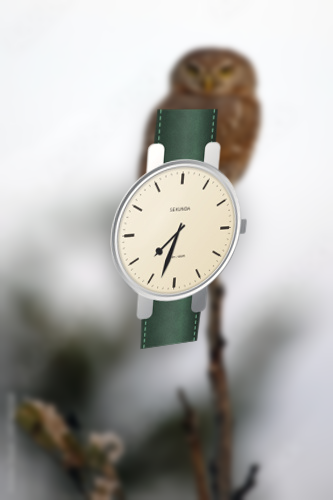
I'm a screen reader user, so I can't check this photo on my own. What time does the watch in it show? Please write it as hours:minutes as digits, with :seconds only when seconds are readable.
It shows 7:33
